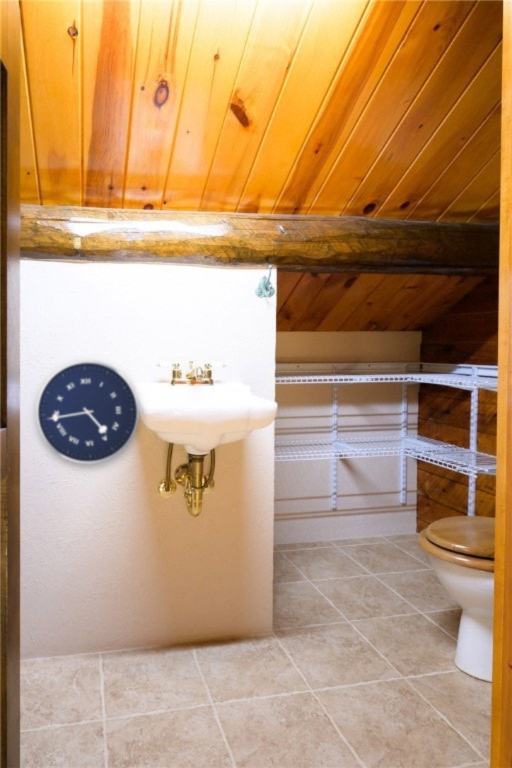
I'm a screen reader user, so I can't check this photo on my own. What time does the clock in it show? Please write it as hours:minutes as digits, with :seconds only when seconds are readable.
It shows 4:44
